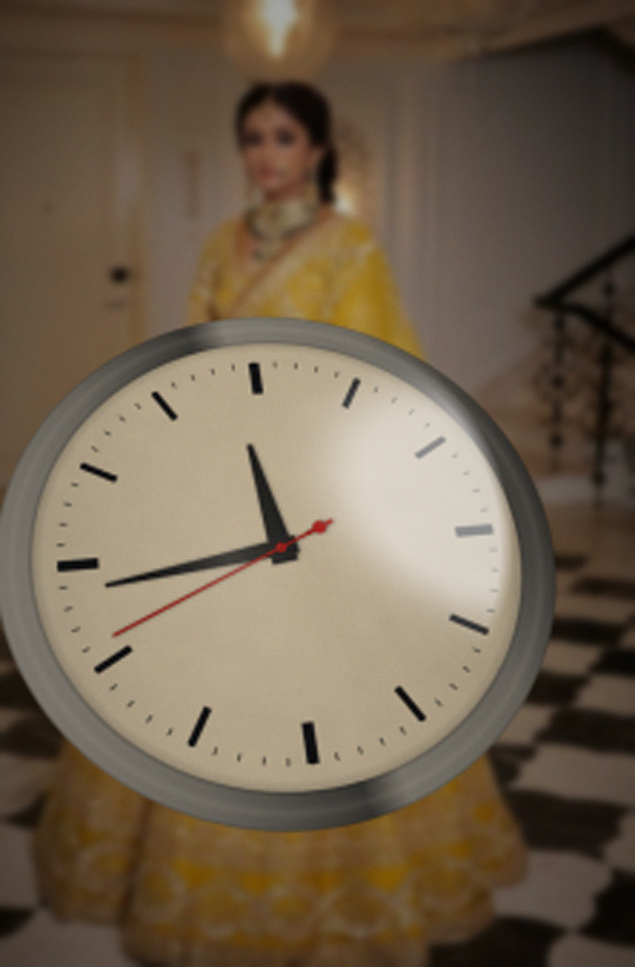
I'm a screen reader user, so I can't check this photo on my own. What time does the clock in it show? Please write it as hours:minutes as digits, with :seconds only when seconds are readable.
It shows 11:43:41
